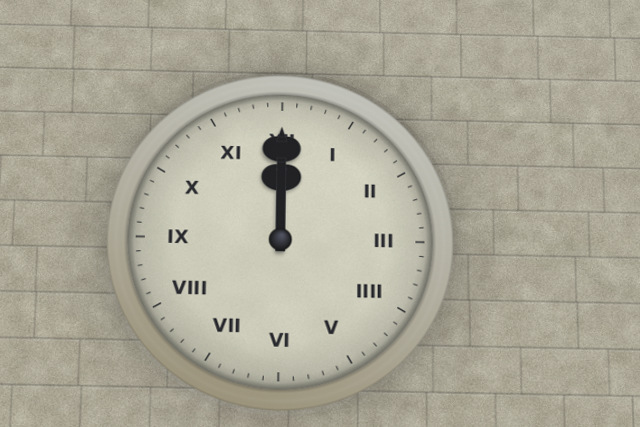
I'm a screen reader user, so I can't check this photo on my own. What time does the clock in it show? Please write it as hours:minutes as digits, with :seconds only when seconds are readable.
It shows 12:00
